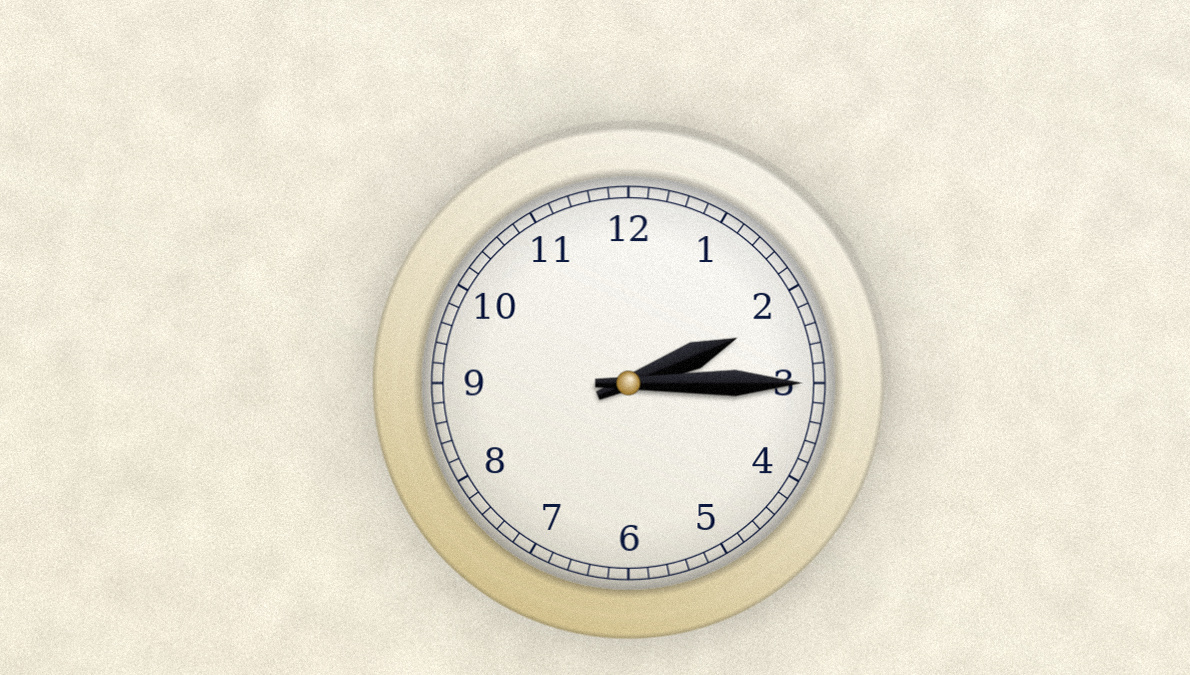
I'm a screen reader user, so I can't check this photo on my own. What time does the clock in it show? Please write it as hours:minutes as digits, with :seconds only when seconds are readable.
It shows 2:15
